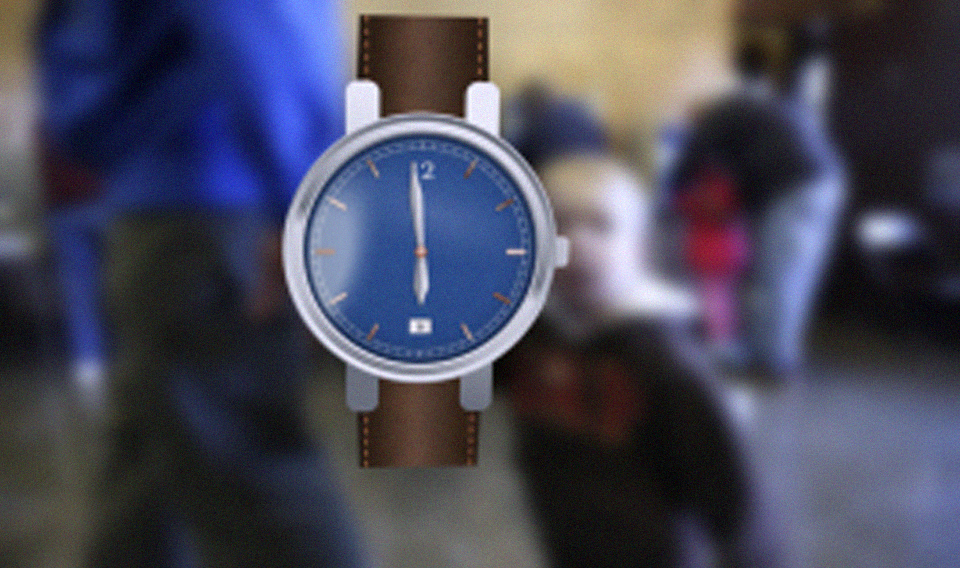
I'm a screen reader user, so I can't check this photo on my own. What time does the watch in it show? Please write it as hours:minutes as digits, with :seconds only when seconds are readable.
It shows 5:59
